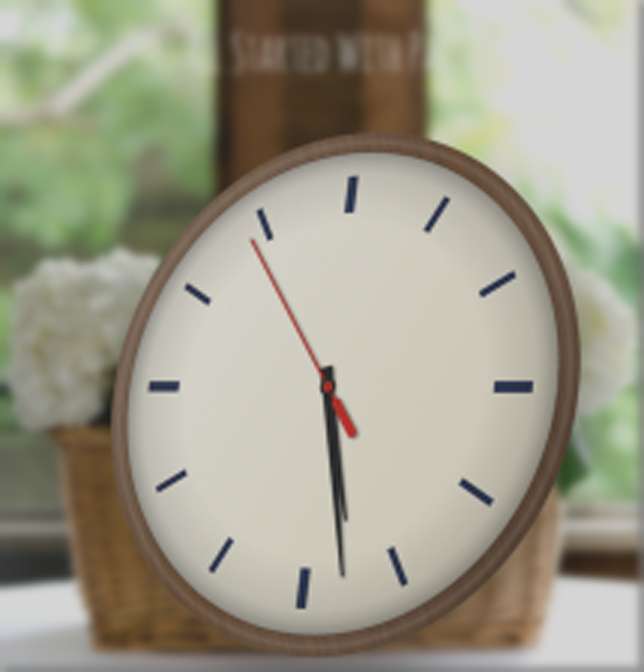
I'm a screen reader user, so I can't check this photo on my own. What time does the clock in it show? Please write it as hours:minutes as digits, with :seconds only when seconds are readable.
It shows 5:27:54
